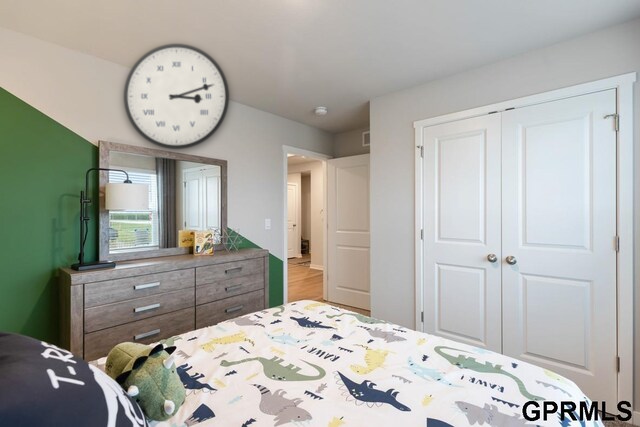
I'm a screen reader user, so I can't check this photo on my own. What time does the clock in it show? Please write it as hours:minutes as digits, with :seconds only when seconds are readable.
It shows 3:12
